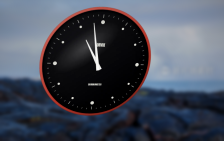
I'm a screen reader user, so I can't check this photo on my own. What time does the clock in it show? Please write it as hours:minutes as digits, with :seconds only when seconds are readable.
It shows 10:58
